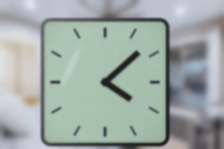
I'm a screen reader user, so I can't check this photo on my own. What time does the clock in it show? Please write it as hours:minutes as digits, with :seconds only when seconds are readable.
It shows 4:08
